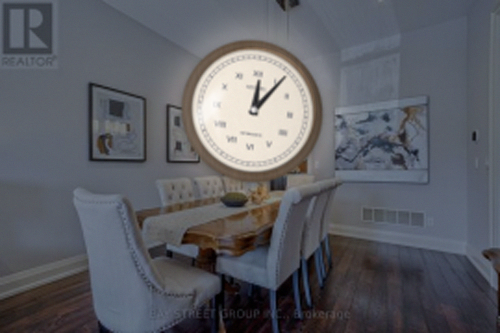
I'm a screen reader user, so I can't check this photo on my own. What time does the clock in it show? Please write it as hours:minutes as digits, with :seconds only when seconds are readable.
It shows 12:06
